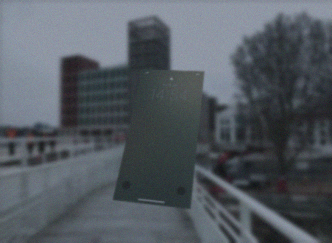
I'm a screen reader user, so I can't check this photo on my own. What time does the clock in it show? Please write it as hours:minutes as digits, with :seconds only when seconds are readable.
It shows 14:54
